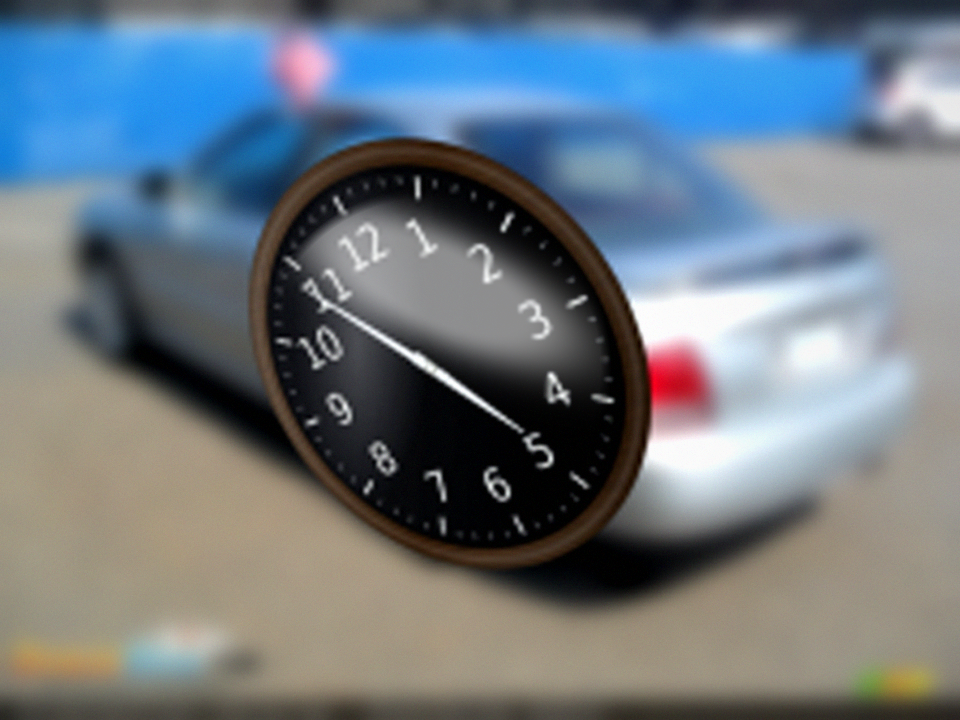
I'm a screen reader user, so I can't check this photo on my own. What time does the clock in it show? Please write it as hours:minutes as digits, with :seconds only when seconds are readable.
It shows 4:54
